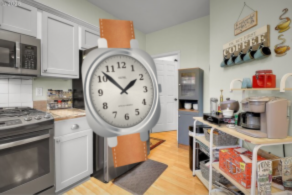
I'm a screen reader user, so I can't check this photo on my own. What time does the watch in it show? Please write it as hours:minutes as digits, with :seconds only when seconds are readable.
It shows 1:52
